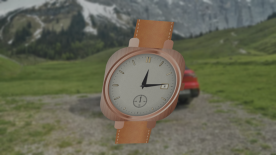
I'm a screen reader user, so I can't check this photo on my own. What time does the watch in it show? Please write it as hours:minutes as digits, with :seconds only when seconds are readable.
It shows 12:14
